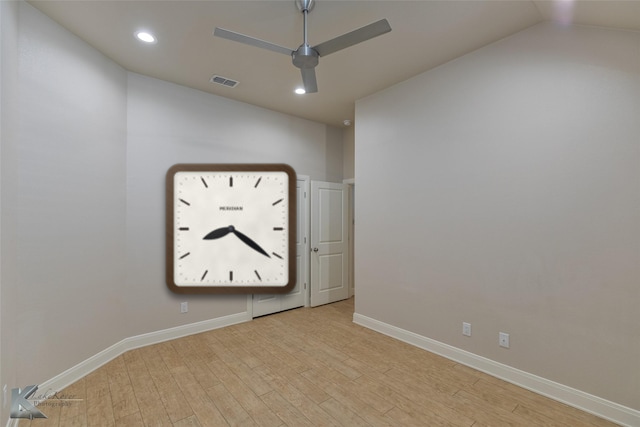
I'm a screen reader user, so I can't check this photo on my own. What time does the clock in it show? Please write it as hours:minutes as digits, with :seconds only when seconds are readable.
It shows 8:21
